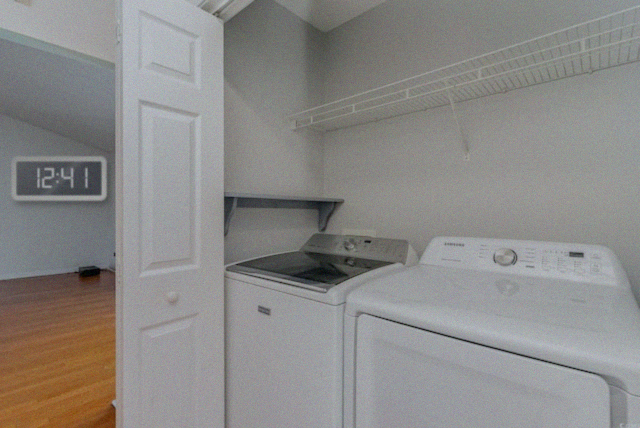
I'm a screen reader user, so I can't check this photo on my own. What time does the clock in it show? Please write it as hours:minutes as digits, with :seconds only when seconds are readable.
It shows 12:41
